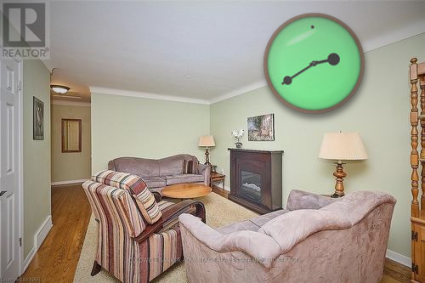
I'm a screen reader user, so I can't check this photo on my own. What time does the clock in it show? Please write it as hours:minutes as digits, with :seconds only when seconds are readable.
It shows 2:40
